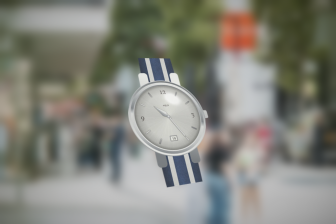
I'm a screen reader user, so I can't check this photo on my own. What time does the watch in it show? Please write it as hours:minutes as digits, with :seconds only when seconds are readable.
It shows 10:25
